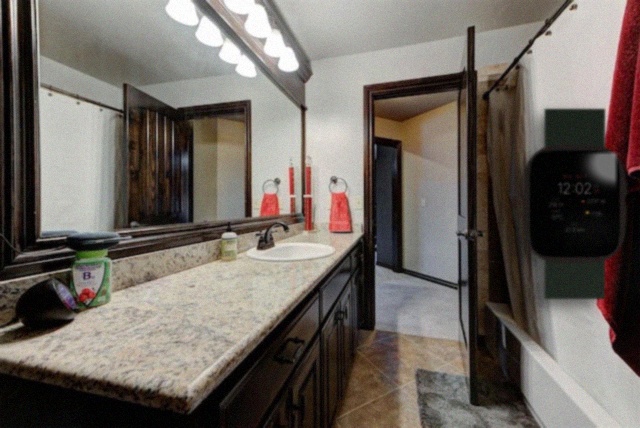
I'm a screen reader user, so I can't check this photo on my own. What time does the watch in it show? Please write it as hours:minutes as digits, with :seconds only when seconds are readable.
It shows 12:02
